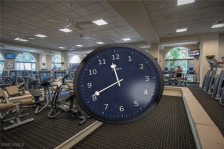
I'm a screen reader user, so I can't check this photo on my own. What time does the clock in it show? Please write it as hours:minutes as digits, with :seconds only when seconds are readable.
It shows 11:41
